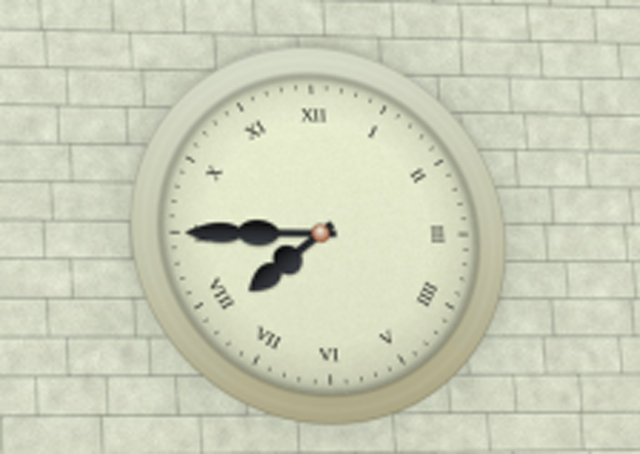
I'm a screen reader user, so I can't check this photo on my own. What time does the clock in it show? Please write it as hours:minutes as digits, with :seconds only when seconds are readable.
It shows 7:45
